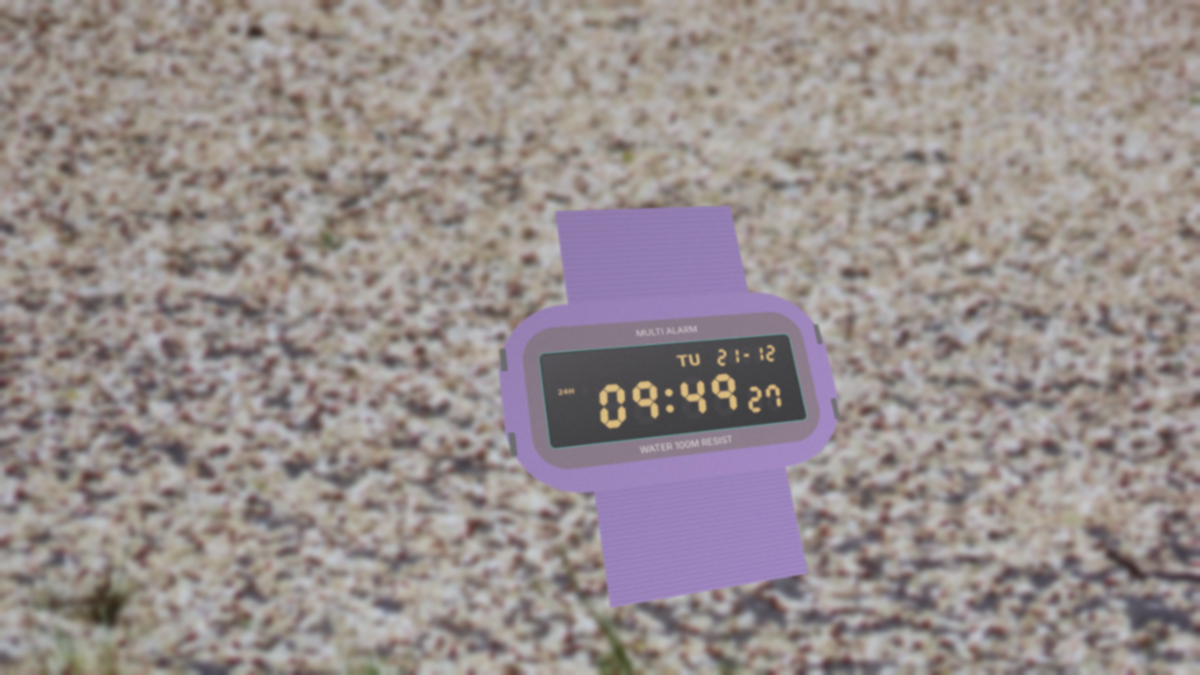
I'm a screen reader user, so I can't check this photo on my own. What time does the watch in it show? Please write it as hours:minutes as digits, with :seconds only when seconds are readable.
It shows 9:49:27
